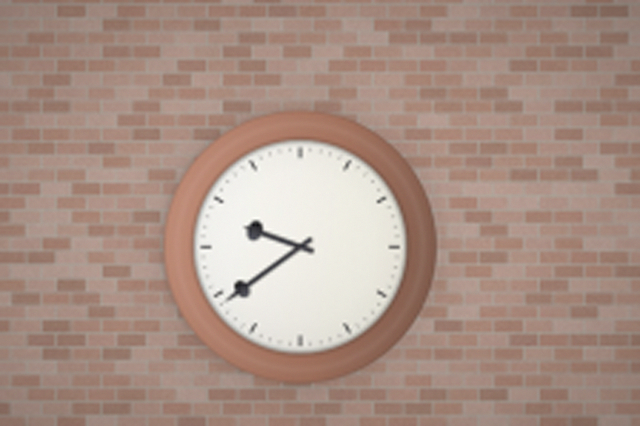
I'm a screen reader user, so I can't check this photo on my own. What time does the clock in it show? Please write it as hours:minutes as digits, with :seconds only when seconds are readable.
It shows 9:39
